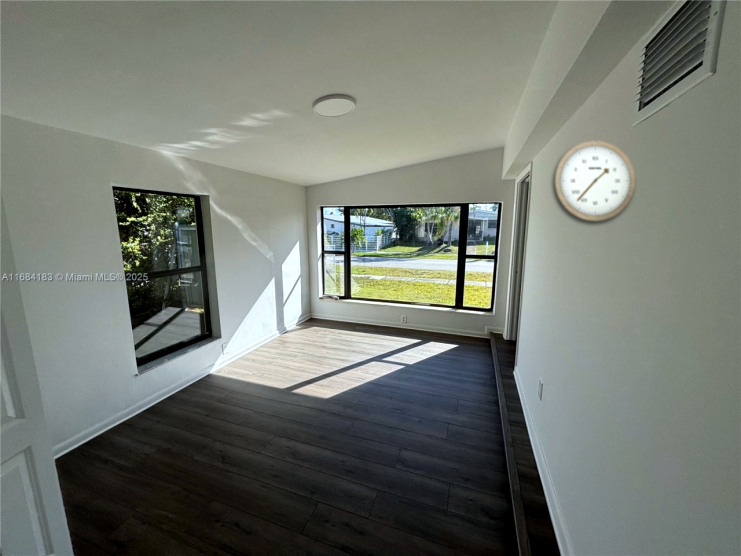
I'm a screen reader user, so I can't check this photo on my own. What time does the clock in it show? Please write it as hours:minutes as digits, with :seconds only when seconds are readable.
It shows 1:37
